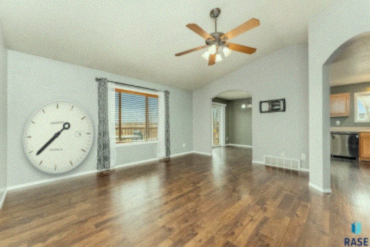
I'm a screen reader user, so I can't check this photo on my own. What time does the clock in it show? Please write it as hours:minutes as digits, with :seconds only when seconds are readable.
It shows 1:38
